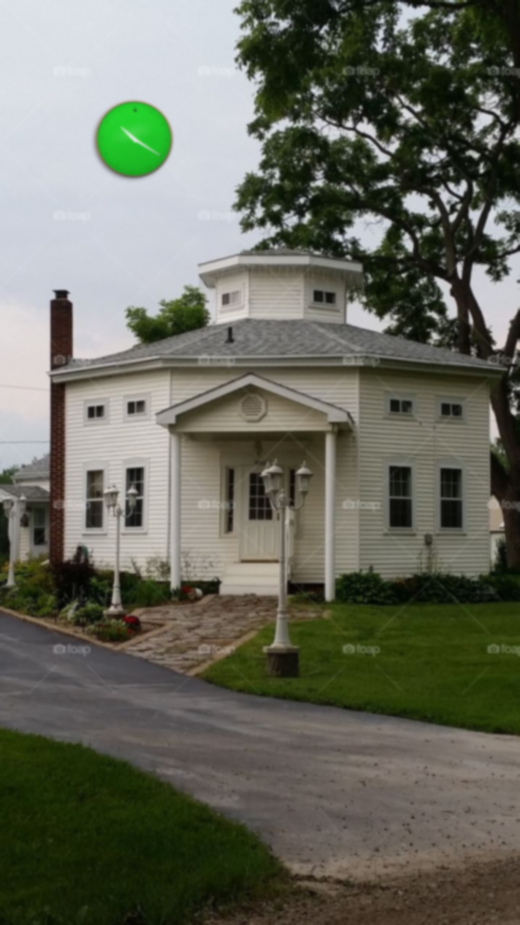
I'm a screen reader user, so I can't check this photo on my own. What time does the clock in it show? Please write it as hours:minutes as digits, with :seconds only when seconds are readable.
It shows 10:20
